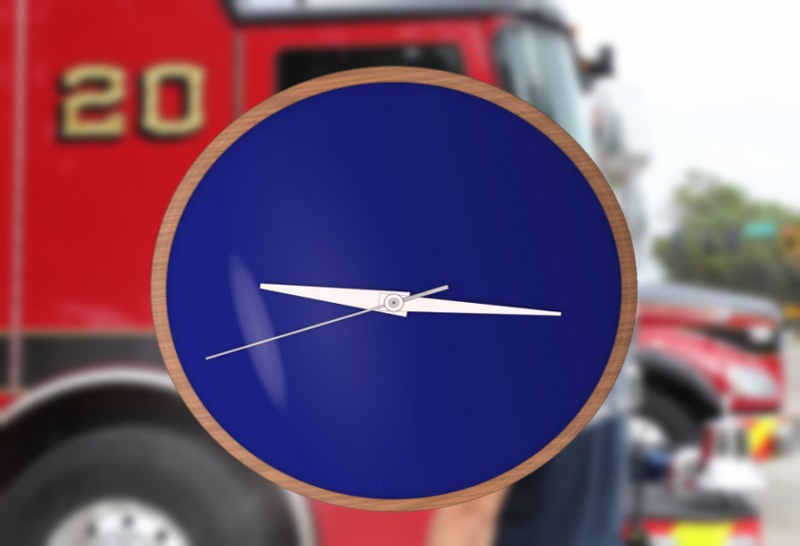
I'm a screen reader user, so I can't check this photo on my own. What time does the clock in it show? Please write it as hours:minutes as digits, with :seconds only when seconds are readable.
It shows 9:15:42
